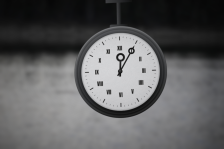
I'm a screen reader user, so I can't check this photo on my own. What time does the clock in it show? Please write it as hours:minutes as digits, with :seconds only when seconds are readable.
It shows 12:05
